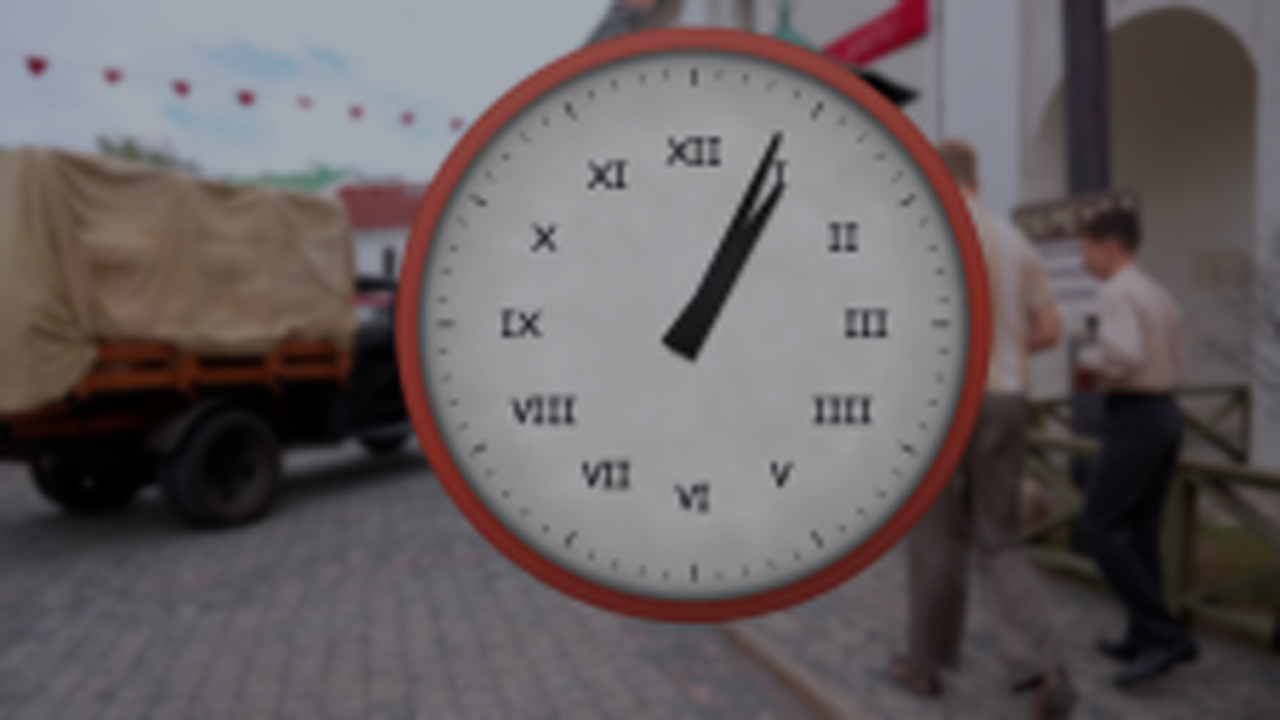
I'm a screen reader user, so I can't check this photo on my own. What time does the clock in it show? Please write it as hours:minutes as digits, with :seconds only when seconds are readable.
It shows 1:04
